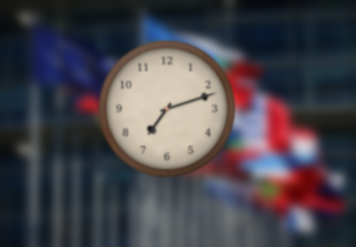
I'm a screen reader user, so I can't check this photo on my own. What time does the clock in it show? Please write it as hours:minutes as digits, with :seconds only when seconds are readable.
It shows 7:12
